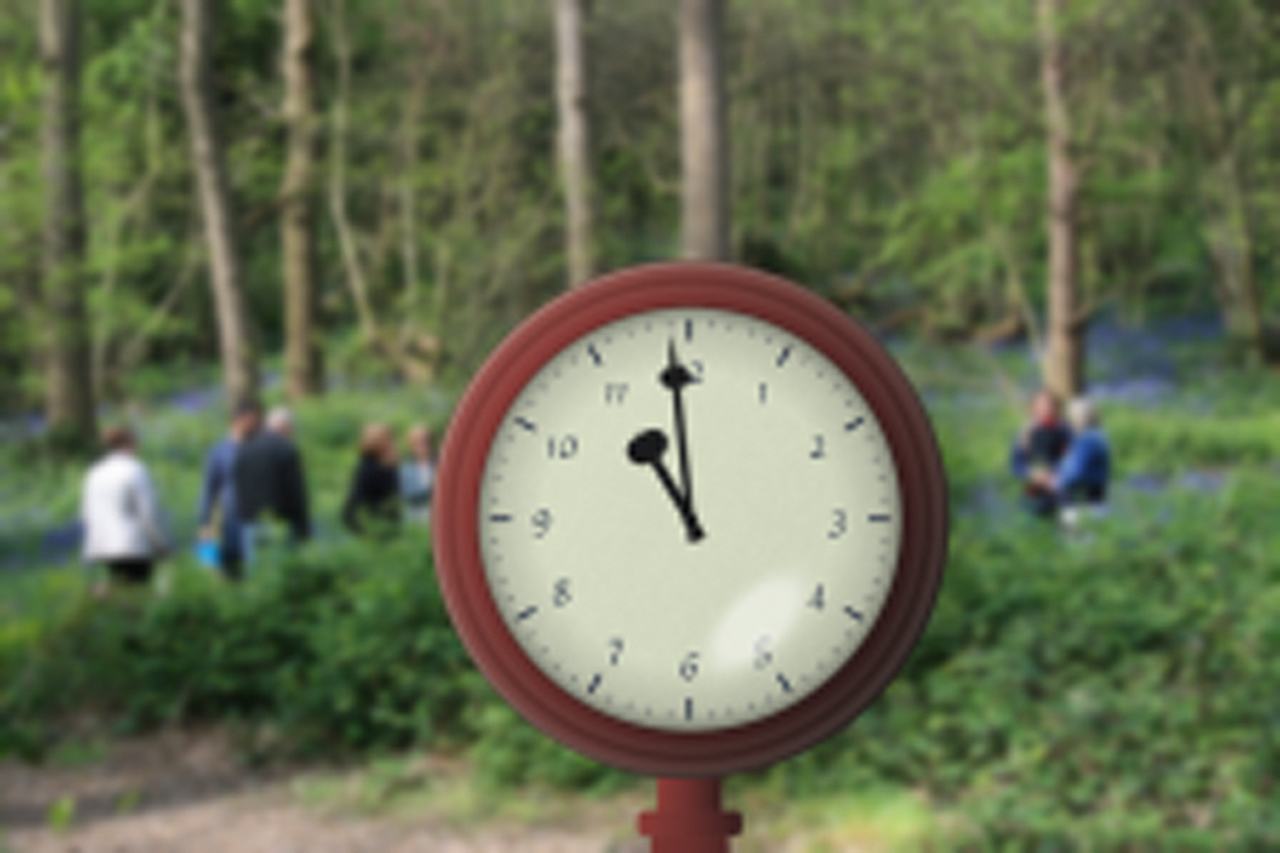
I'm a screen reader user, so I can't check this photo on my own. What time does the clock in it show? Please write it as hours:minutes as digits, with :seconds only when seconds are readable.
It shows 10:59
